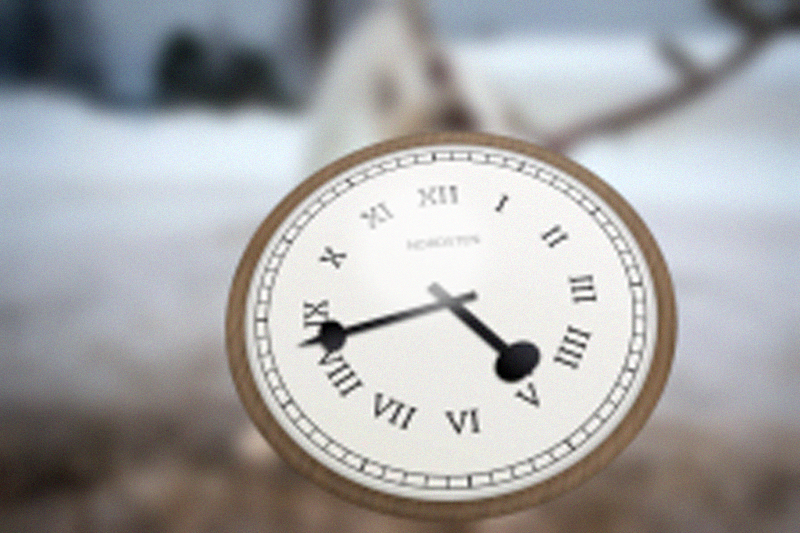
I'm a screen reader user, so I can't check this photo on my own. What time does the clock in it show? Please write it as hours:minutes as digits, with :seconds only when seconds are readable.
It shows 4:43
